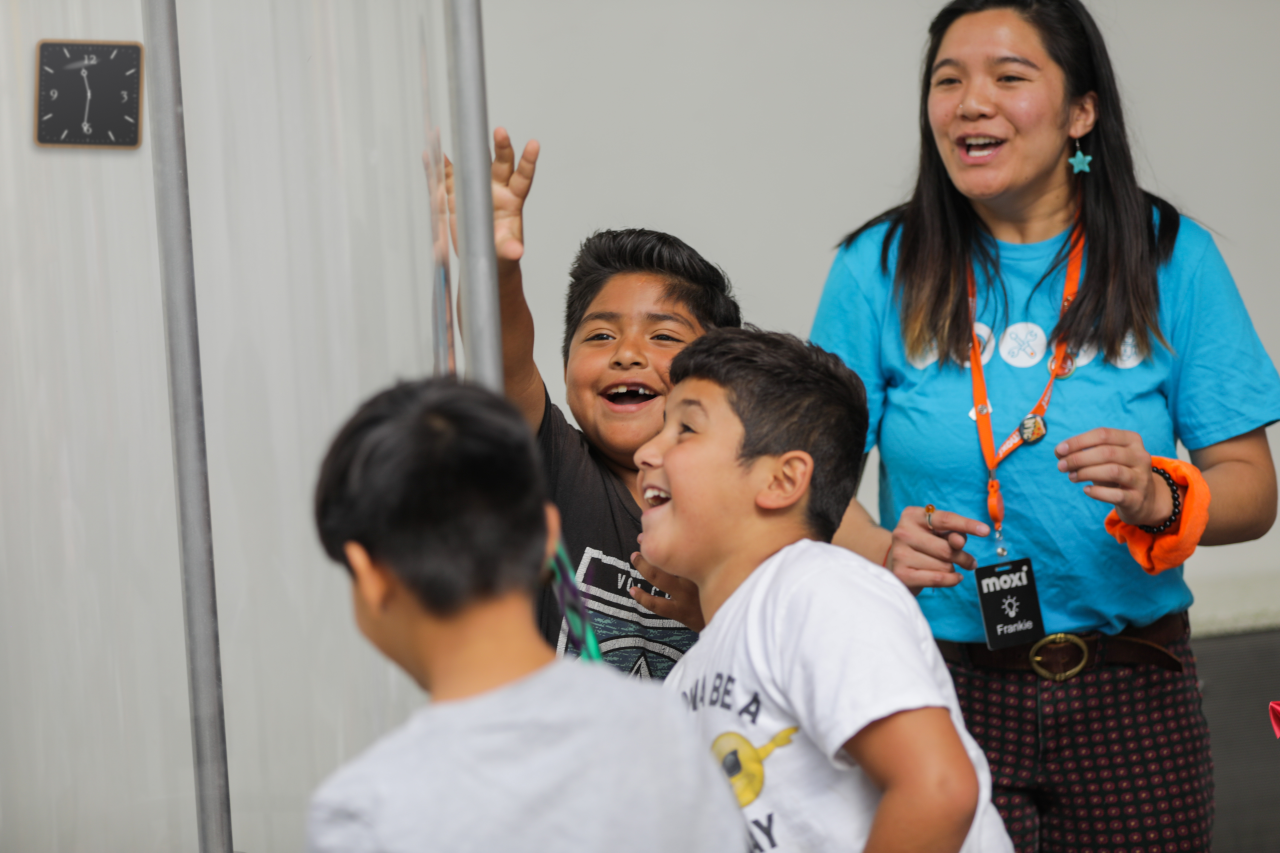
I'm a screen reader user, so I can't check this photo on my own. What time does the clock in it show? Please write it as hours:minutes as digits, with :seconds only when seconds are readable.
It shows 11:31
